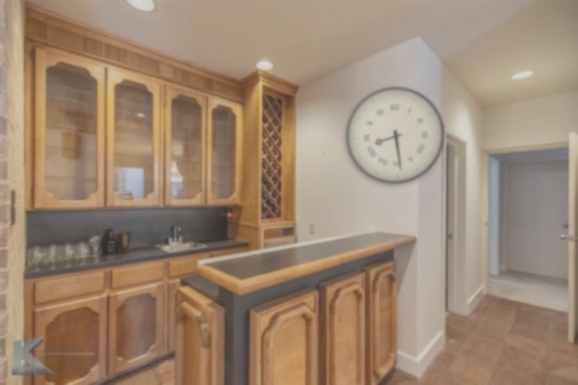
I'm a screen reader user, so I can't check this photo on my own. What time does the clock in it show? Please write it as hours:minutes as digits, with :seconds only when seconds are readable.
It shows 8:29
